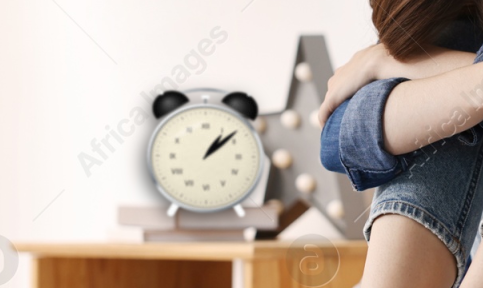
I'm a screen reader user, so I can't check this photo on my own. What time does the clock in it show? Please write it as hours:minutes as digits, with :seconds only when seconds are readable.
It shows 1:08
